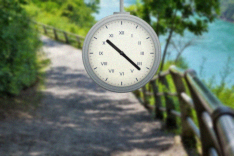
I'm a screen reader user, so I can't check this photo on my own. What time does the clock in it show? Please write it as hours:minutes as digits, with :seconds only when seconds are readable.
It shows 10:22
